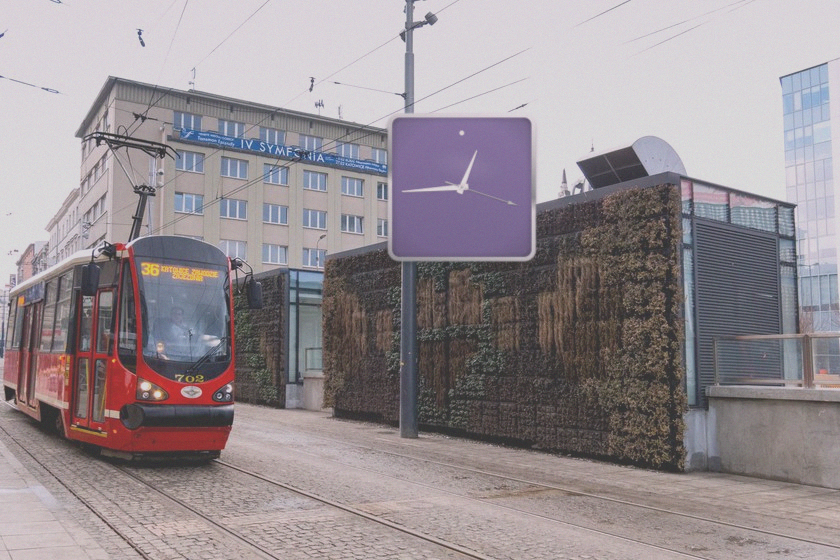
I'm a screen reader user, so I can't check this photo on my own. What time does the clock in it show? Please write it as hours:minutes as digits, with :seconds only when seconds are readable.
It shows 12:44:18
